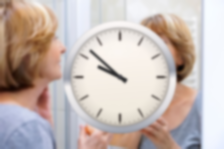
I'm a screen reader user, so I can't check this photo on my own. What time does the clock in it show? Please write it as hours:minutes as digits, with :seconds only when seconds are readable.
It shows 9:52
